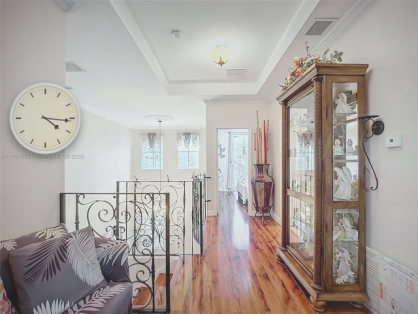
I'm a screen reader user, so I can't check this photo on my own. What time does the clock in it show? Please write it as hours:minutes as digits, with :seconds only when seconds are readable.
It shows 4:16
